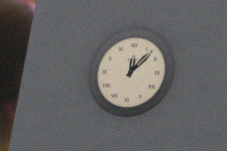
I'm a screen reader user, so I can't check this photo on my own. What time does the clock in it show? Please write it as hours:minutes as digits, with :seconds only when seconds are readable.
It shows 12:07
